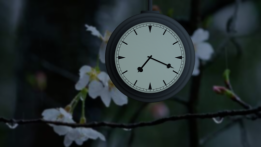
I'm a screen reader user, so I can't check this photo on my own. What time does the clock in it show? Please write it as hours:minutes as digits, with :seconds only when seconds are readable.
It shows 7:19
